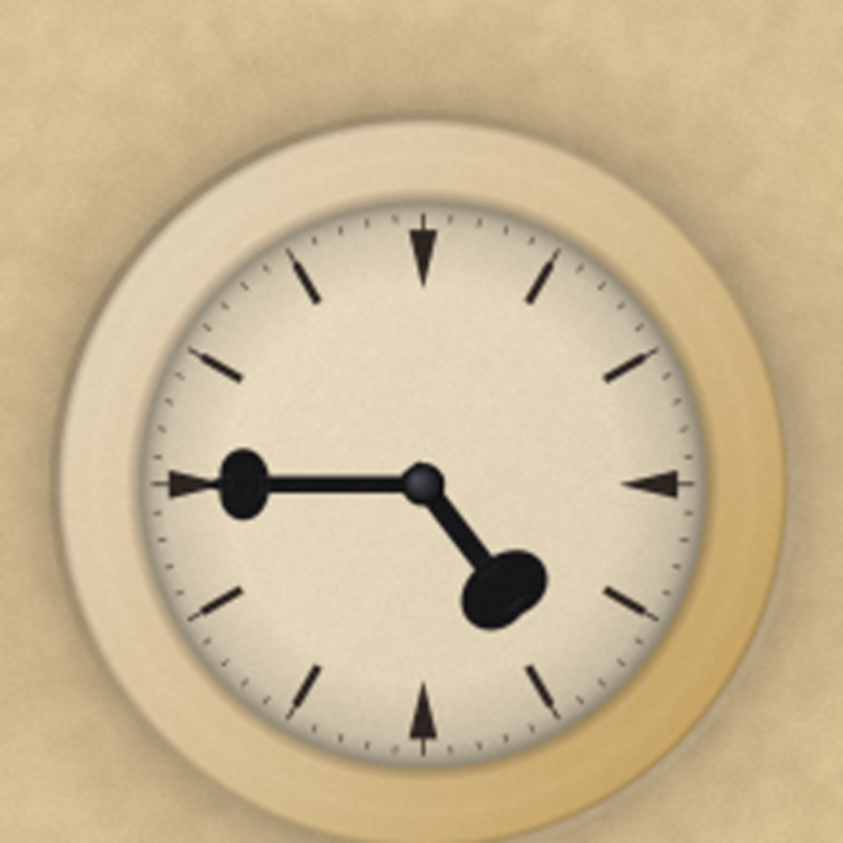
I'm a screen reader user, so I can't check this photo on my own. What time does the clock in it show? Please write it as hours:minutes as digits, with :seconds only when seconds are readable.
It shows 4:45
